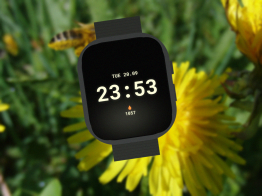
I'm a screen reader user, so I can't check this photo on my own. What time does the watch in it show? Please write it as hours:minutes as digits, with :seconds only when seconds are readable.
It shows 23:53
